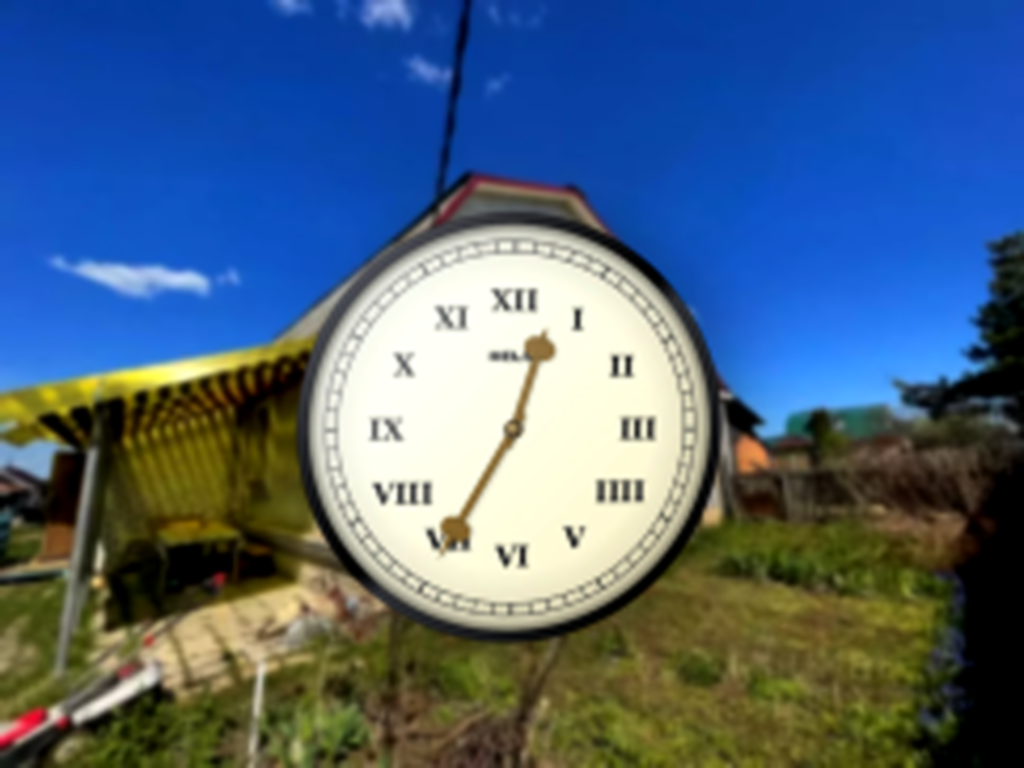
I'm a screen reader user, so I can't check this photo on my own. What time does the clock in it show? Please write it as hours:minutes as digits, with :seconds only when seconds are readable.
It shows 12:35
